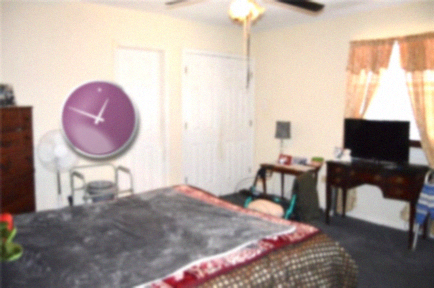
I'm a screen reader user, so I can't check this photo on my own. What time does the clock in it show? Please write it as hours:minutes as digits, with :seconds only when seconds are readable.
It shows 12:48
